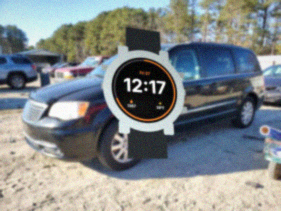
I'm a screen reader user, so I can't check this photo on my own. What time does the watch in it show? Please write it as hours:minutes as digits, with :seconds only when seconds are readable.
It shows 12:17
